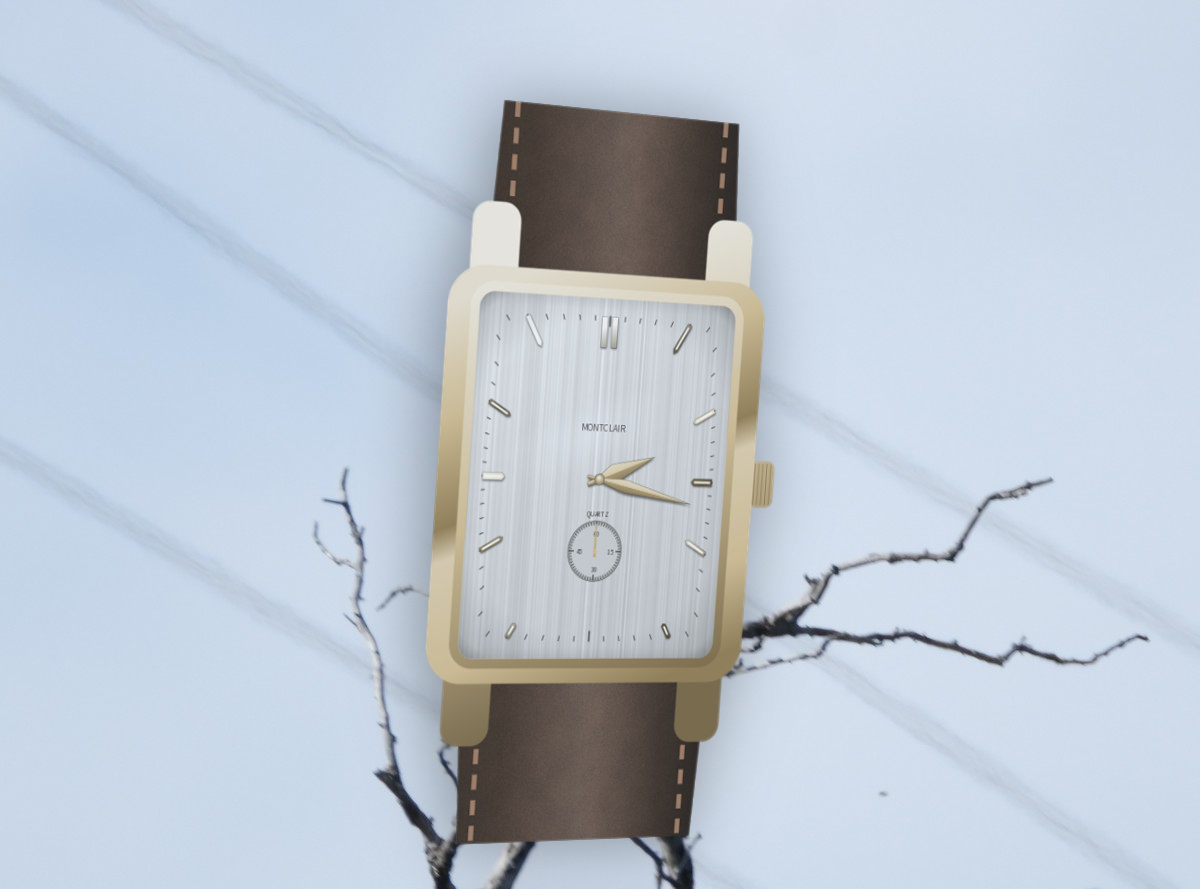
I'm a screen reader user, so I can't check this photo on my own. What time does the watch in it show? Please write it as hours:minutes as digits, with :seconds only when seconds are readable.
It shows 2:17
